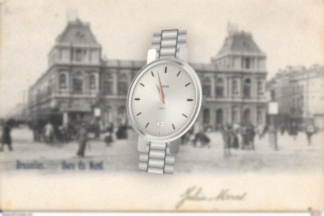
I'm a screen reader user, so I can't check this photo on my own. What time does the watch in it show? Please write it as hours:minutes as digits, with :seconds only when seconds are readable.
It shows 10:57
